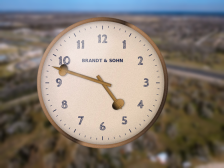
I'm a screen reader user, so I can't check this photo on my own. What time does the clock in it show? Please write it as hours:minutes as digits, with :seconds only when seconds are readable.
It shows 4:48
